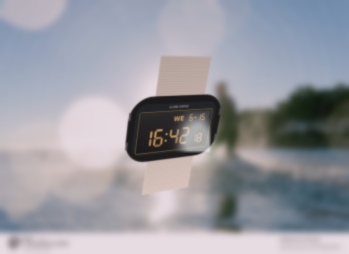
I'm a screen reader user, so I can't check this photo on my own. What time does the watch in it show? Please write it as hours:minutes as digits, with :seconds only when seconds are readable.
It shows 16:42:18
